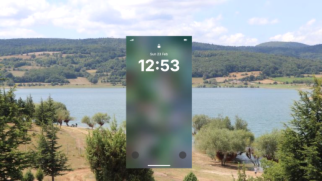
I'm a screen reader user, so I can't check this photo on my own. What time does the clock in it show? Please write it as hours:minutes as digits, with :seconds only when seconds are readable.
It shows 12:53
